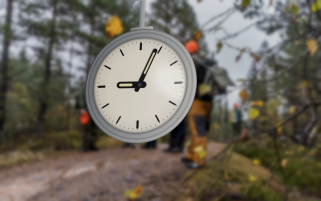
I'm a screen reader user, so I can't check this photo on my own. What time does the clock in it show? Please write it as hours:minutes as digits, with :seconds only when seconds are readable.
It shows 9:04
